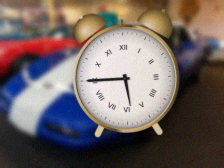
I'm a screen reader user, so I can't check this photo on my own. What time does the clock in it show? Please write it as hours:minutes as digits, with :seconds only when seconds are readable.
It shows 5:45
